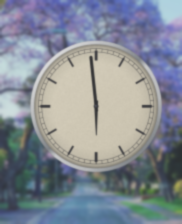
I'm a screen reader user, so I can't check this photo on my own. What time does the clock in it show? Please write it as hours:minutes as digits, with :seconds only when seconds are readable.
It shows 5:59
